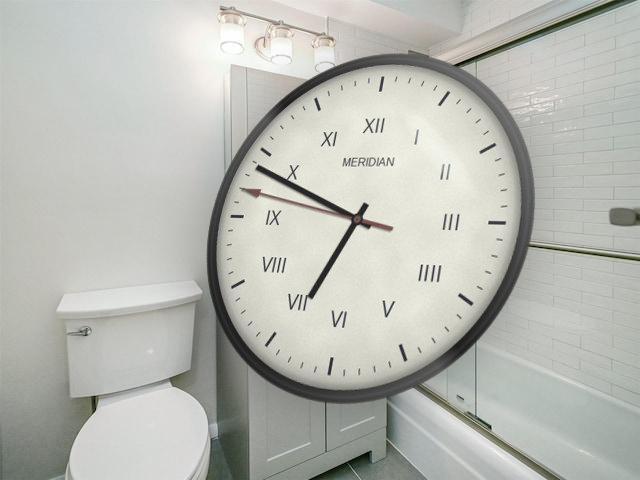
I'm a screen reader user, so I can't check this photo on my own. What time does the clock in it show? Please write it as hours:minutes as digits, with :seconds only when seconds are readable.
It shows 6:48:47
